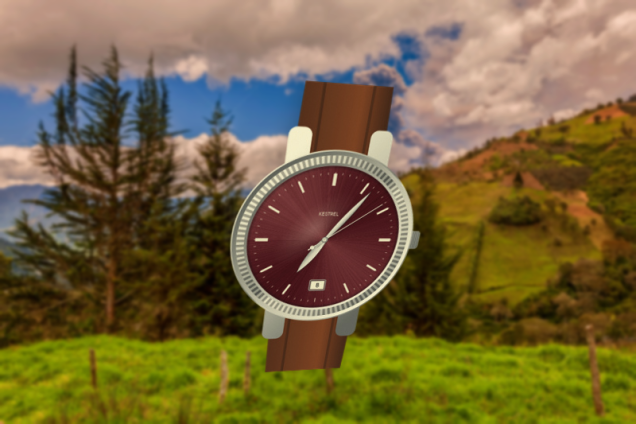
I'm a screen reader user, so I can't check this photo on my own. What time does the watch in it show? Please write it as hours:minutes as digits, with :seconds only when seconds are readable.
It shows 7:06:09
